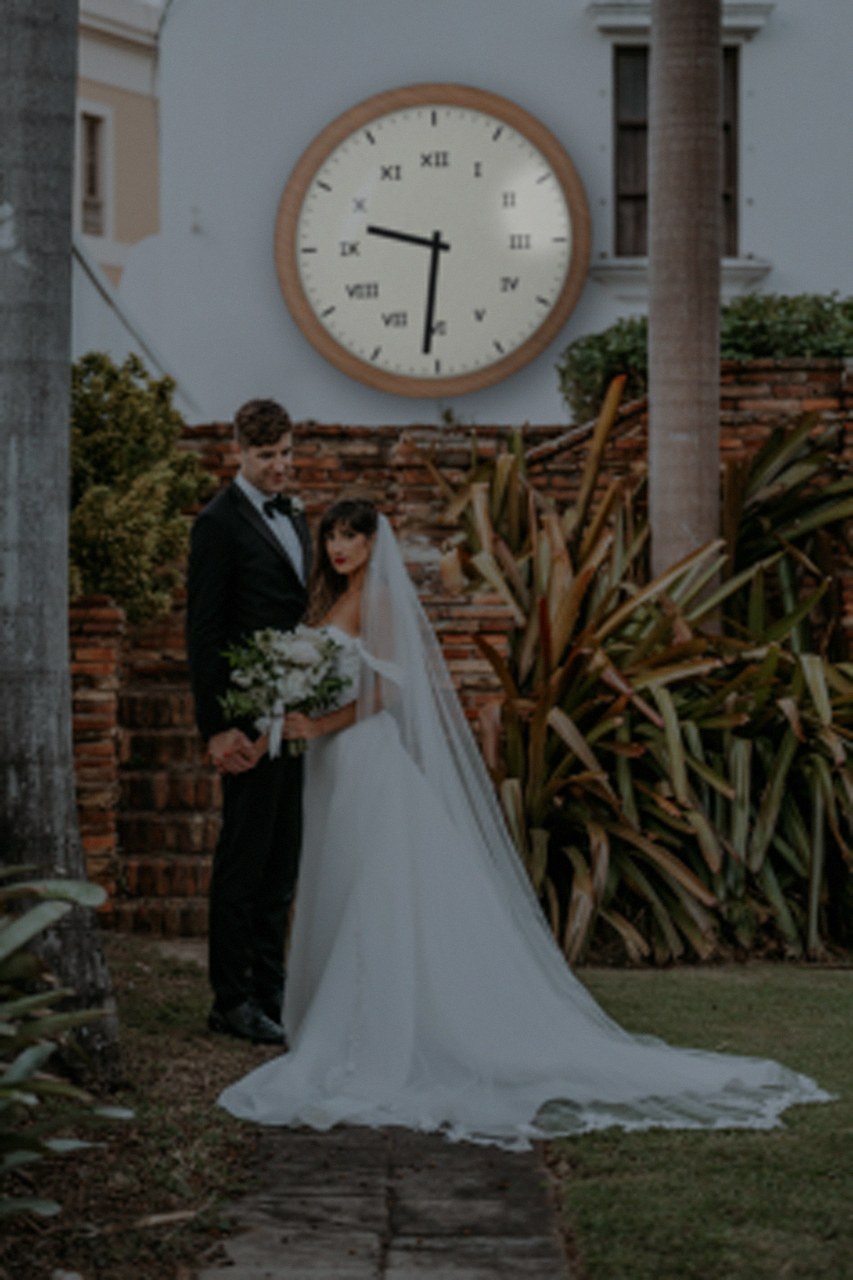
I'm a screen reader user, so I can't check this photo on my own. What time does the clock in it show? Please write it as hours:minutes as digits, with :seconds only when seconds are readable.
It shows 9:31
